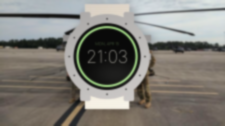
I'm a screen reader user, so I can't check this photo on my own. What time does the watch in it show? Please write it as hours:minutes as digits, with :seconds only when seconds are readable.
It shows 21:03
